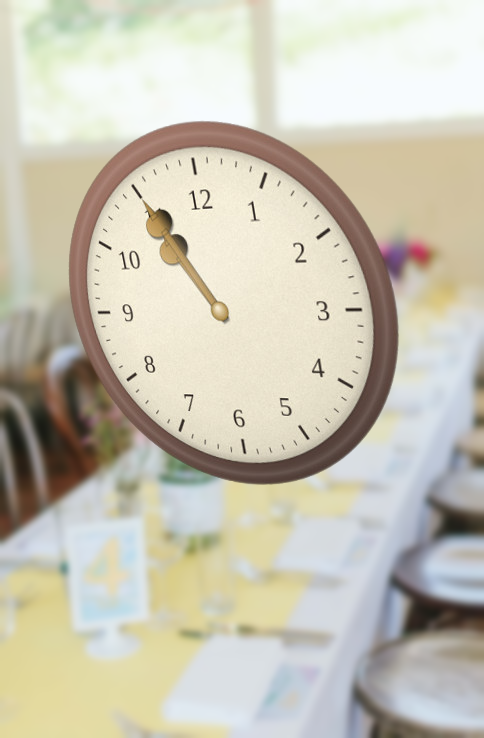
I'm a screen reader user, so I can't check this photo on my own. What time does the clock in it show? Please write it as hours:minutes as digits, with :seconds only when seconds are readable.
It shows 10:55
